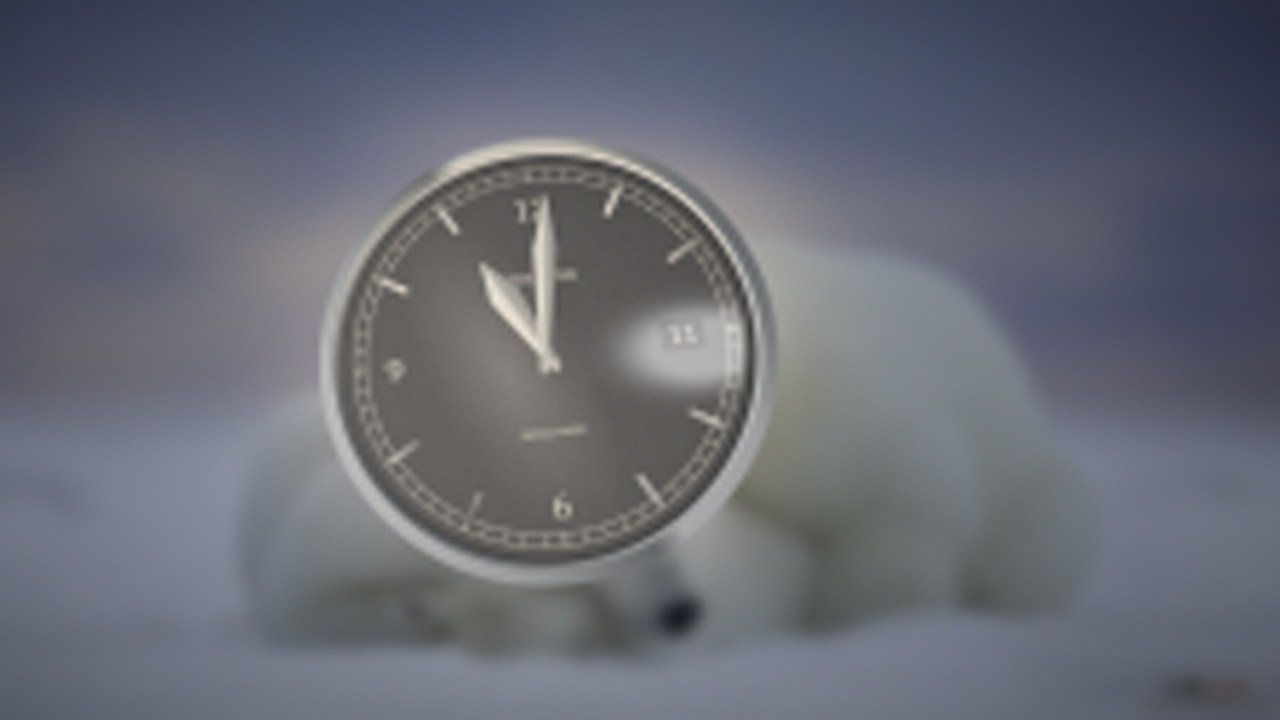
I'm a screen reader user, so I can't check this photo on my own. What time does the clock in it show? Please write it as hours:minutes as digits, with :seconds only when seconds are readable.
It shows 11:01
